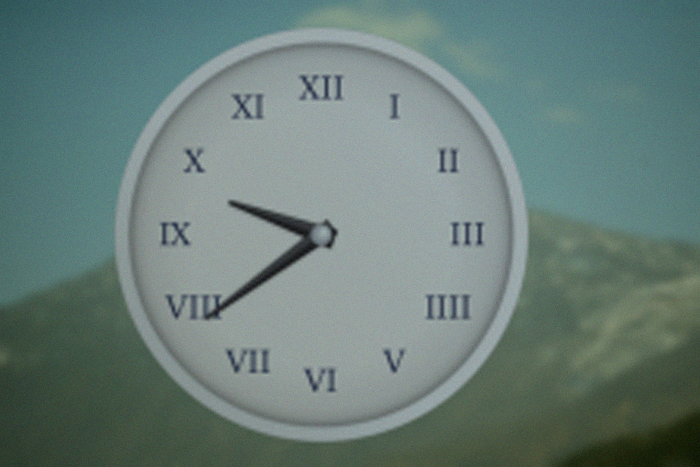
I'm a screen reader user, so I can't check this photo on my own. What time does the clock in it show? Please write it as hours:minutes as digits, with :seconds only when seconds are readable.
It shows 9:39
